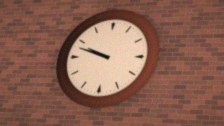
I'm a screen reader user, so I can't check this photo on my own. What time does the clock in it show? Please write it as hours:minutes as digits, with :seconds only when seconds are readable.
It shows 9:48
